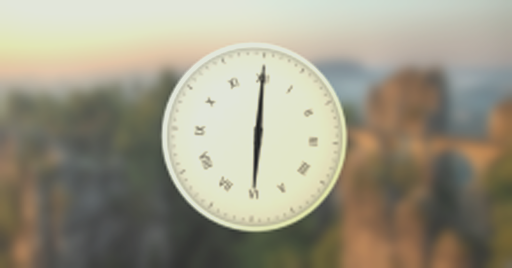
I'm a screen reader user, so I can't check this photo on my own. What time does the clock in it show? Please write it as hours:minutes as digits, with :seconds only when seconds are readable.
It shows 6:00
